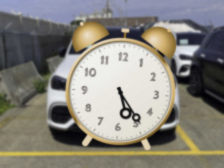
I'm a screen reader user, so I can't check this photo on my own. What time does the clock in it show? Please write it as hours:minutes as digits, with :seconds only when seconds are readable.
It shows 5:24
